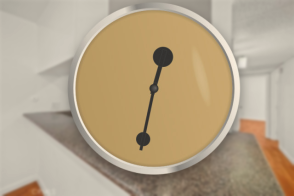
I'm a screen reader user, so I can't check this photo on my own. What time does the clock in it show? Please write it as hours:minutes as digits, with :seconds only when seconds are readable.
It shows 12:32
